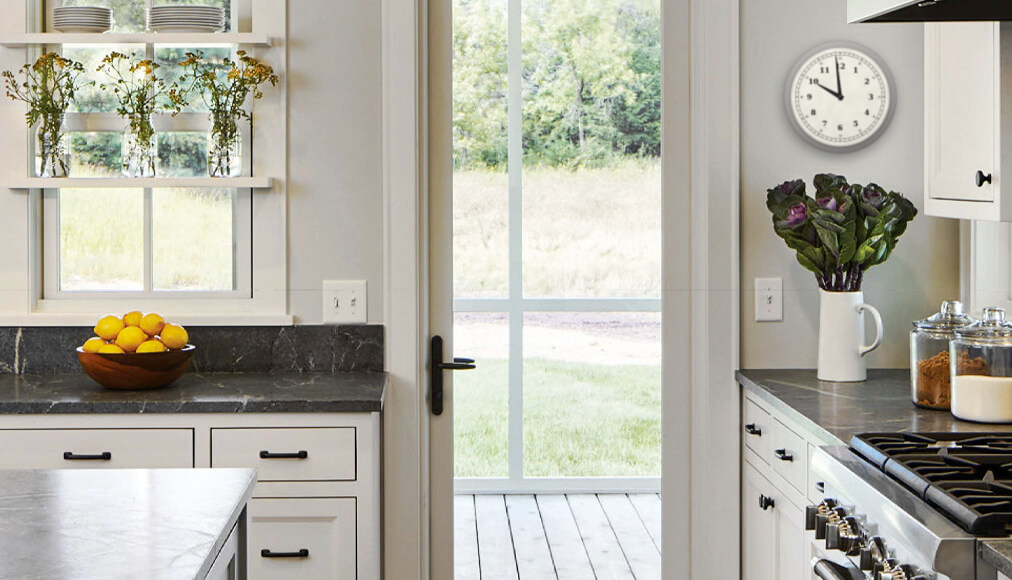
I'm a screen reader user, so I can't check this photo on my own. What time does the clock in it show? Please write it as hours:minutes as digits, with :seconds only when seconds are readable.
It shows 9:59
